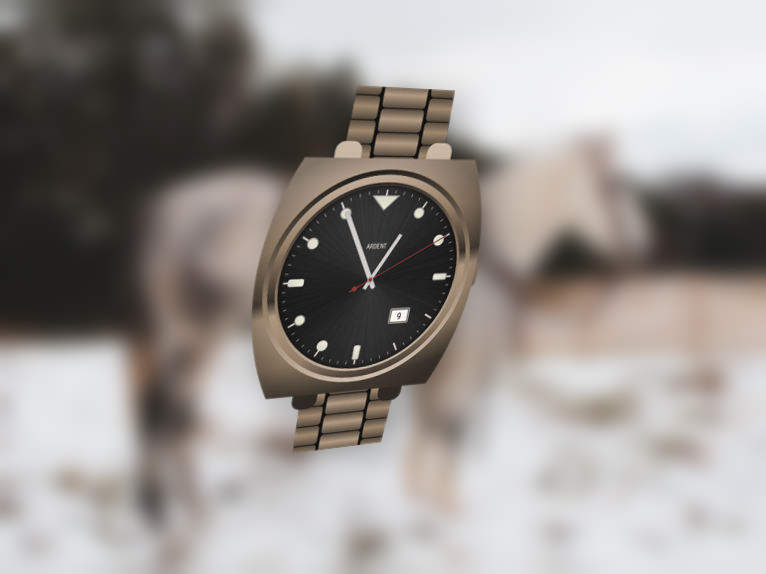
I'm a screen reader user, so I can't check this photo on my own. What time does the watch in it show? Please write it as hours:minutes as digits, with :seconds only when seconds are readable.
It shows 12:55:10
